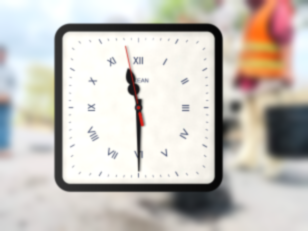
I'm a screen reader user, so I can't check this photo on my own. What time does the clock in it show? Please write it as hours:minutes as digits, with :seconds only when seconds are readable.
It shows 11:29:58
